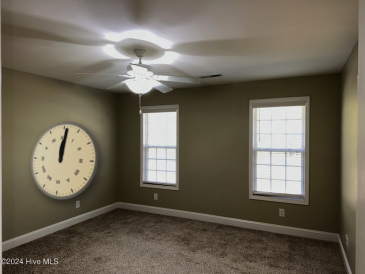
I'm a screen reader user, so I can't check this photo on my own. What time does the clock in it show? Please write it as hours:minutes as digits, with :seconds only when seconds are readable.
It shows 12:01
